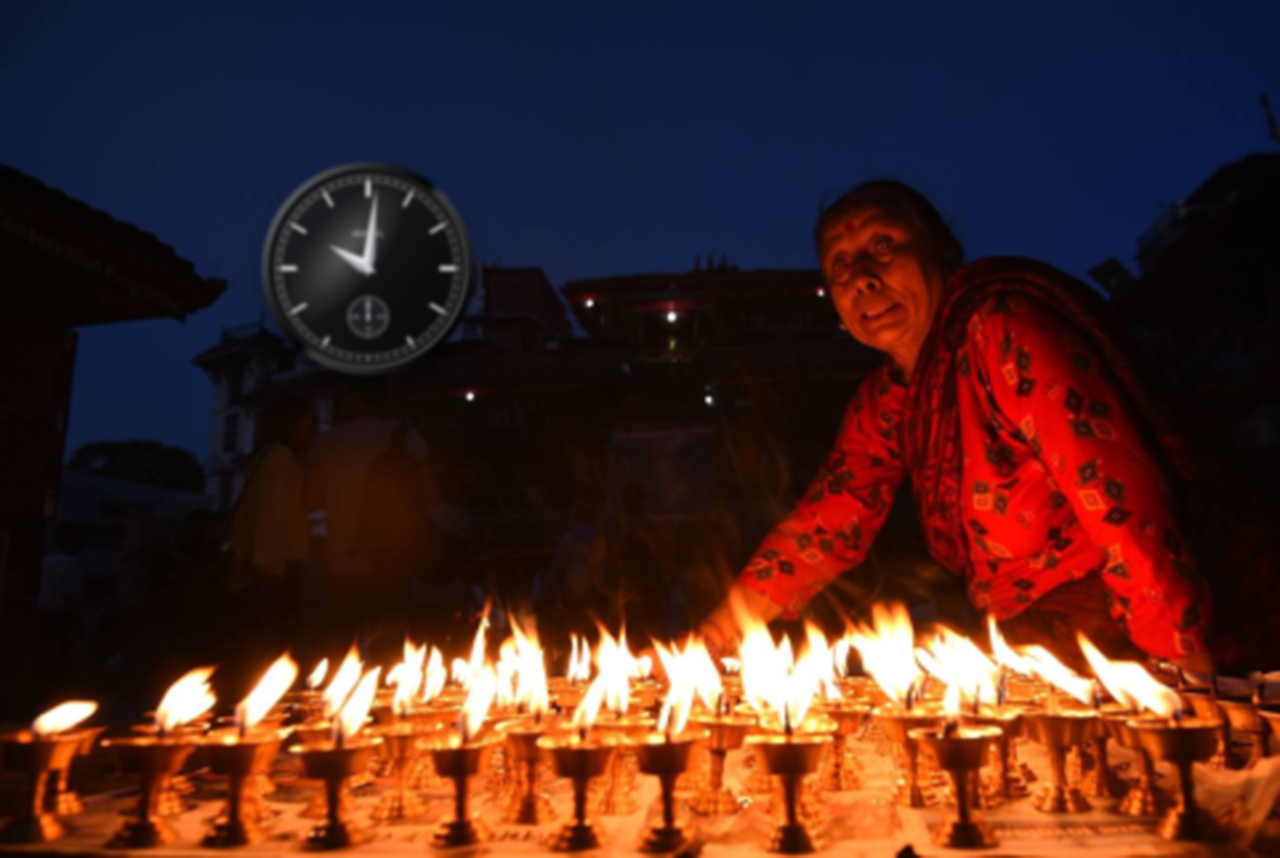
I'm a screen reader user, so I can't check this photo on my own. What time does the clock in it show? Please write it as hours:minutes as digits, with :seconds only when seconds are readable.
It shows 10:01
